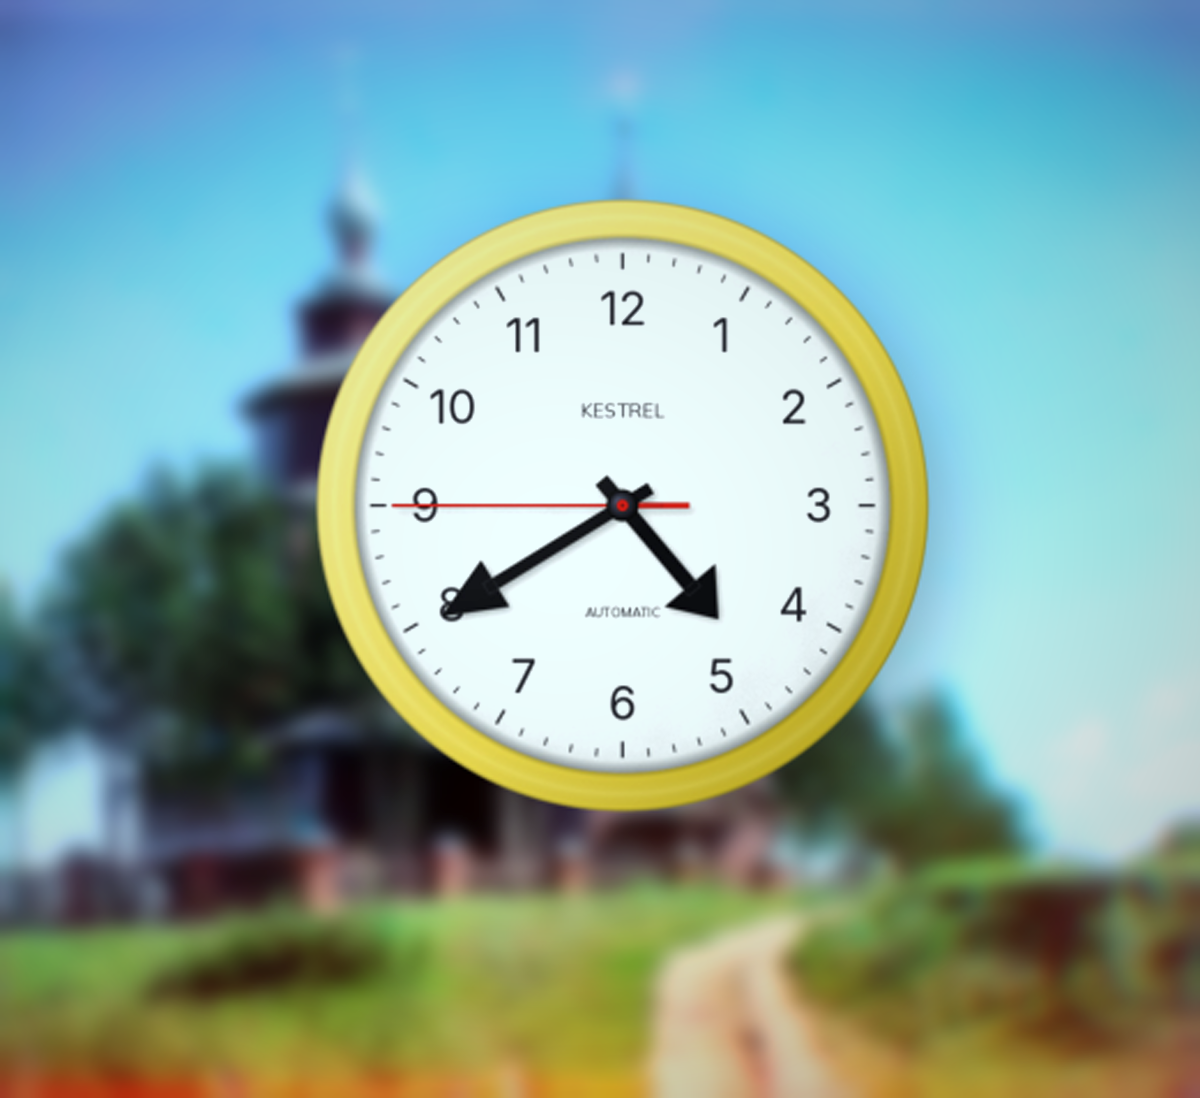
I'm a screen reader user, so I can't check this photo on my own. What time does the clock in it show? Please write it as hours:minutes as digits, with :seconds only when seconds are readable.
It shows 4:39:45
